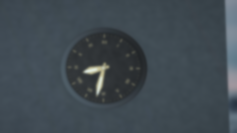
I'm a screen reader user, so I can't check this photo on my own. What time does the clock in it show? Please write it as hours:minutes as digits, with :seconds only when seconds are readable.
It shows 8:32
